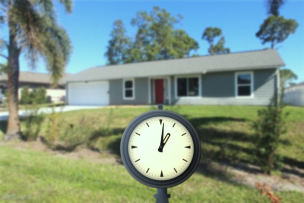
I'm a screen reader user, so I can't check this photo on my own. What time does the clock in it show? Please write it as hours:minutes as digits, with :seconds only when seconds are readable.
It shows 1:01
